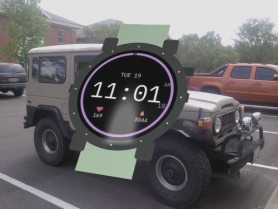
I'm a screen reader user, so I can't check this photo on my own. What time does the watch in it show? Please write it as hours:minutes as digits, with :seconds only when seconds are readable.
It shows 11:01
